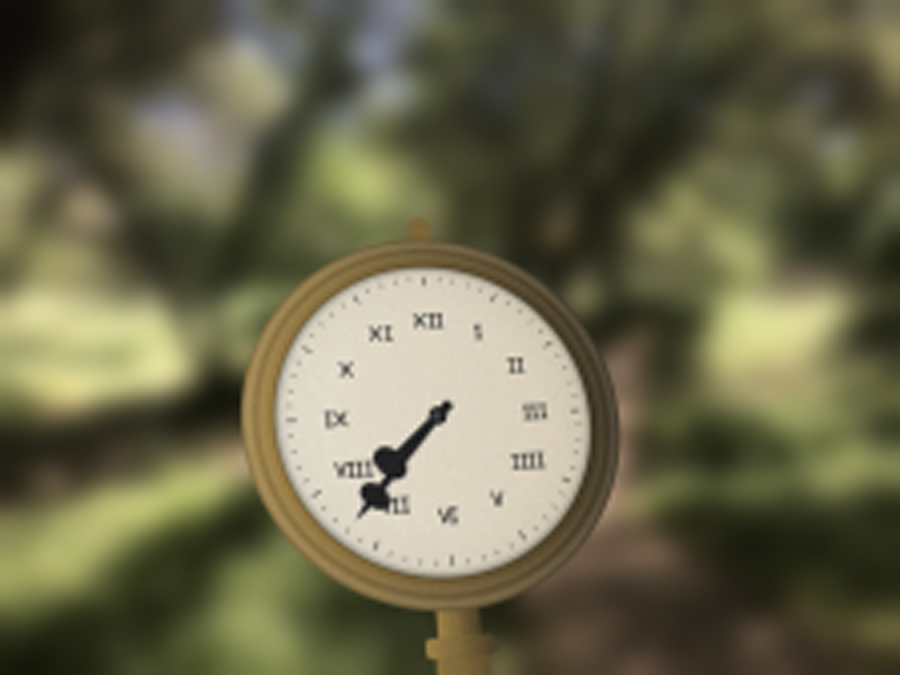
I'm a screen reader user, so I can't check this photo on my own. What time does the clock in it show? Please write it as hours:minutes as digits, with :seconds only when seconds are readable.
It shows 7:37
